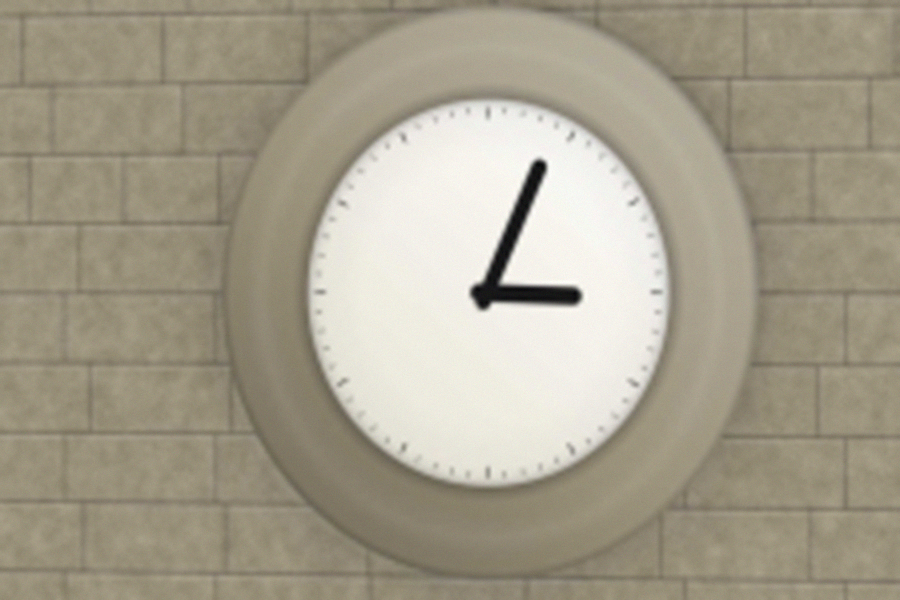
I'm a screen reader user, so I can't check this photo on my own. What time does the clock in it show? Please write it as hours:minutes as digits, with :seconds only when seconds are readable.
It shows 3:04
